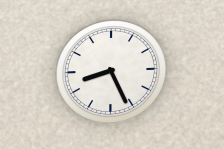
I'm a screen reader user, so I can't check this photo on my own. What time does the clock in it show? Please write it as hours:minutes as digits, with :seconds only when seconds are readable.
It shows 8:26
